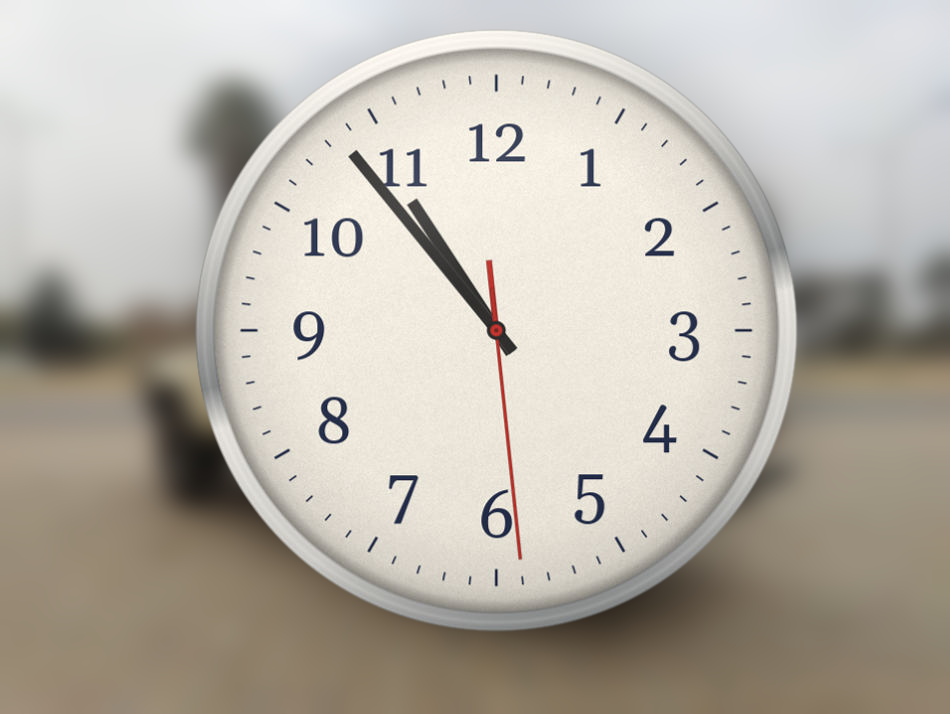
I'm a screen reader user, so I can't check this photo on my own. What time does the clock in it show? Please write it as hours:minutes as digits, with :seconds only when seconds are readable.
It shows 10:53:29
